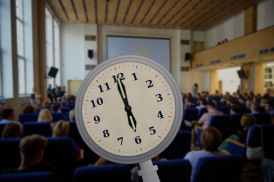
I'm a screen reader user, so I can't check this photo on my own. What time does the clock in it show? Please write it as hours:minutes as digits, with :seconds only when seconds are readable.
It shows 6:00
